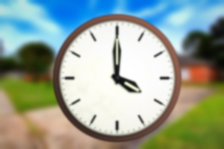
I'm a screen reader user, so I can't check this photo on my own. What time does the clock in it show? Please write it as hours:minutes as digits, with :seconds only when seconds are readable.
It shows 4:00
